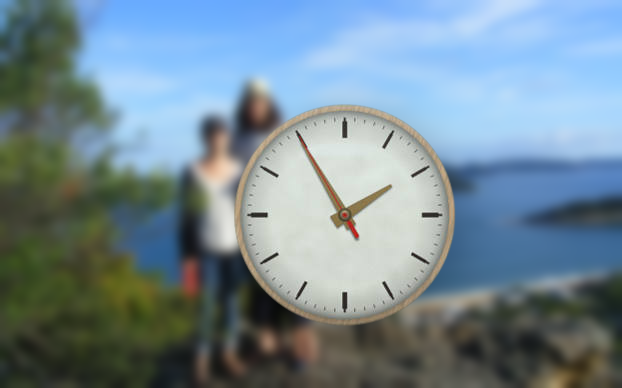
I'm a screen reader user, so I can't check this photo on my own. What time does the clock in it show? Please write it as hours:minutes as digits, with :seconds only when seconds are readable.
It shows 1:54:55
